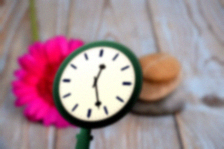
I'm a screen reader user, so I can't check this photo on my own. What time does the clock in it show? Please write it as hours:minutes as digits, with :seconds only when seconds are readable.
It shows 12:27
